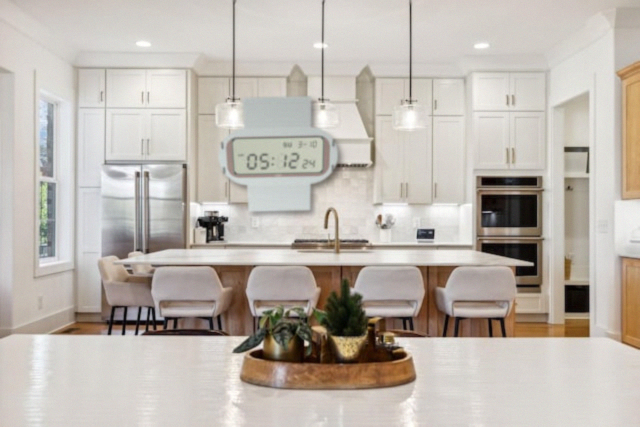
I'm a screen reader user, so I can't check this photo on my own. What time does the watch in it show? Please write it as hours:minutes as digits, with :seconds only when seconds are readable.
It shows 5:12
